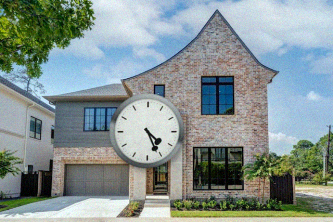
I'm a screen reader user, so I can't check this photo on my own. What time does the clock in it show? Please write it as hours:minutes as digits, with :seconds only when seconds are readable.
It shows 4:26
